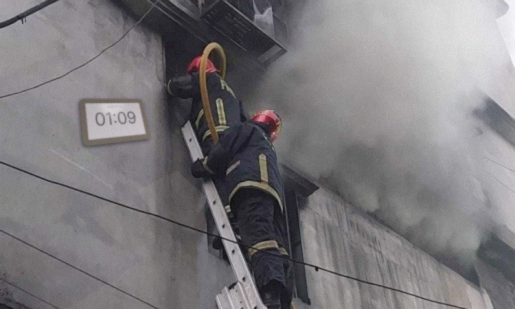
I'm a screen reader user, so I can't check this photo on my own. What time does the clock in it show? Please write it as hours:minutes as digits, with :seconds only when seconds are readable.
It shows 1:09
